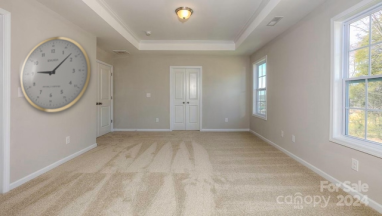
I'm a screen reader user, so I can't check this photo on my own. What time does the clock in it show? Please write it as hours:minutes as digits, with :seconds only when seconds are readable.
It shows 9:08
